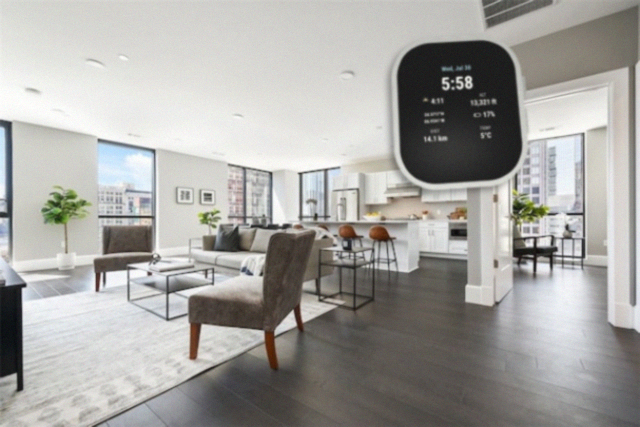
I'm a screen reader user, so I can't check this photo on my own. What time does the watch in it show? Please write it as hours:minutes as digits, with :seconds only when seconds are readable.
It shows 5:58
